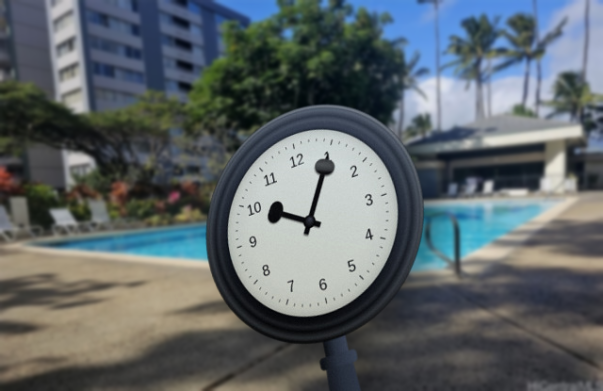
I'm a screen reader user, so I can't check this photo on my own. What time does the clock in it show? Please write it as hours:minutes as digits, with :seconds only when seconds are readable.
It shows 10:05
